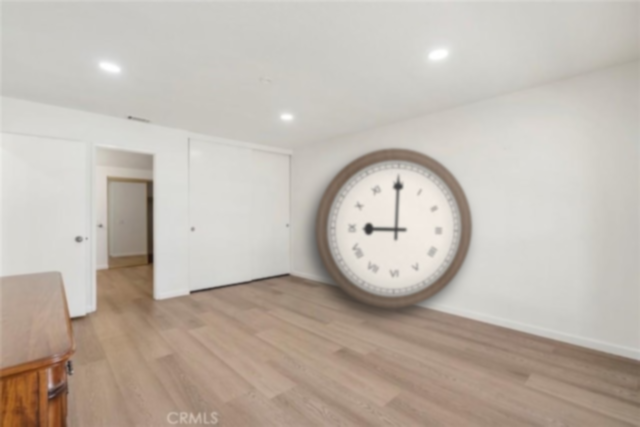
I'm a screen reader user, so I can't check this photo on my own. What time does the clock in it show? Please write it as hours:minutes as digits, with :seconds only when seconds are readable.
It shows 9:00
